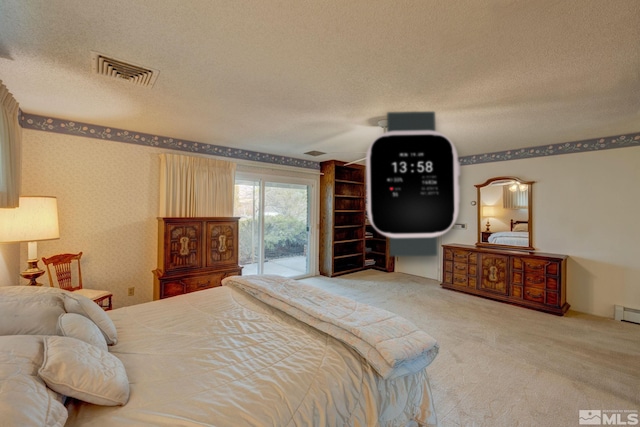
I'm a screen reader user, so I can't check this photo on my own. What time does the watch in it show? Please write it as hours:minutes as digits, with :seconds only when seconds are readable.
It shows 13:58
